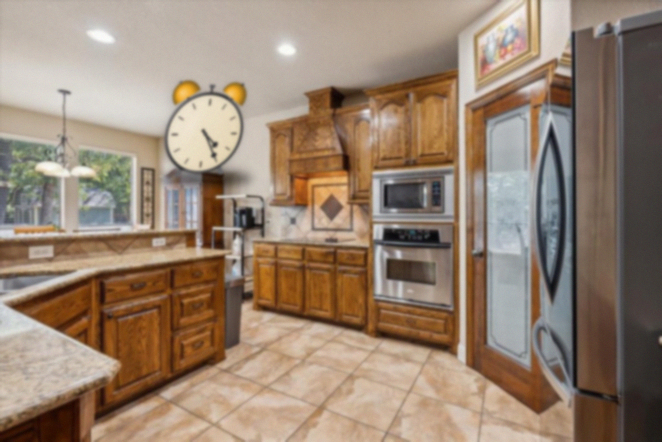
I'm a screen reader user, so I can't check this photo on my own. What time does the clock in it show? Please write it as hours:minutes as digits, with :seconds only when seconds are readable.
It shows 4:25
